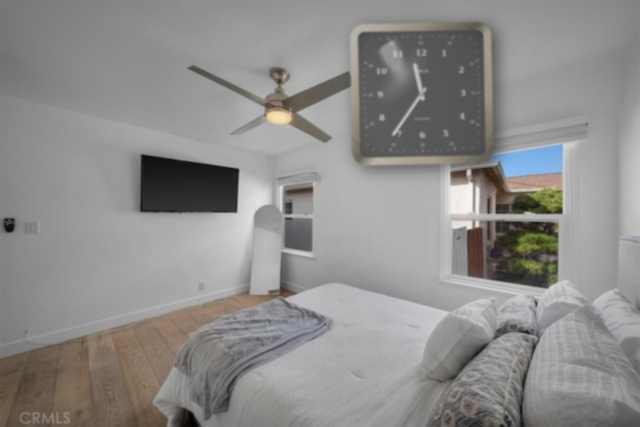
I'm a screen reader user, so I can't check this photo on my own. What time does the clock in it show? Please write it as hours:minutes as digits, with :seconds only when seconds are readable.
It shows 11:36
